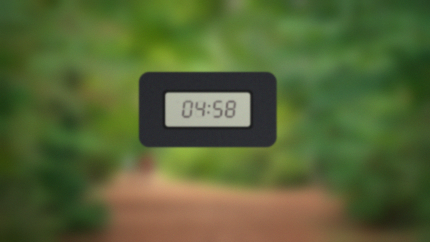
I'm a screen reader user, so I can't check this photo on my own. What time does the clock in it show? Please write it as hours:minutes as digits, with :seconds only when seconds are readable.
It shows 4:58
